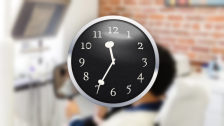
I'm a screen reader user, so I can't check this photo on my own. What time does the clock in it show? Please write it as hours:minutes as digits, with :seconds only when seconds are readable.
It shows 11:35
